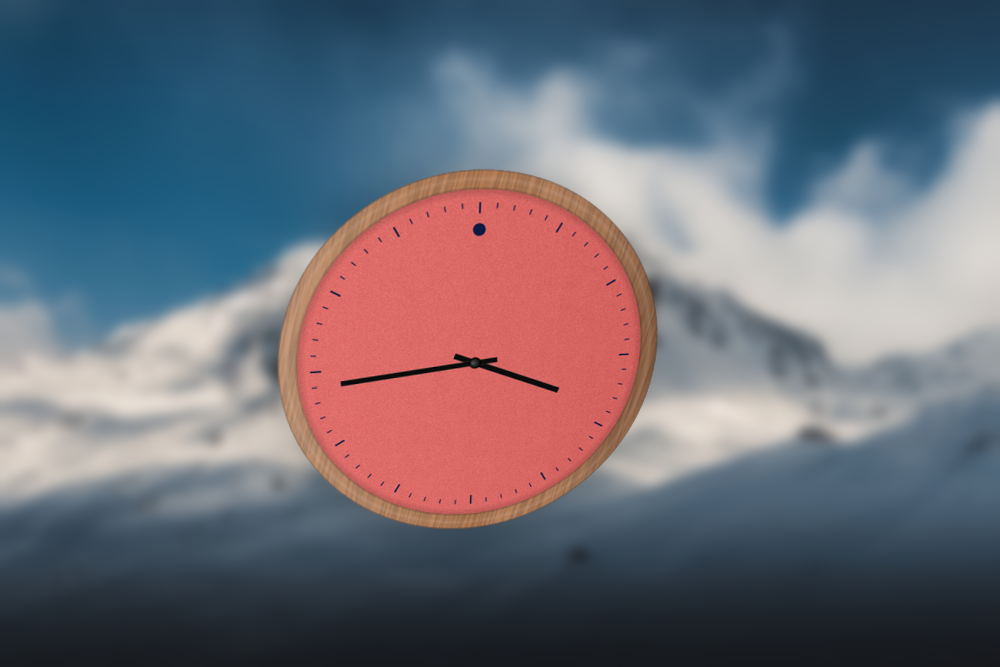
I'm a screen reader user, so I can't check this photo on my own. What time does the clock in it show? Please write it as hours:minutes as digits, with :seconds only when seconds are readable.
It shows 3:44
